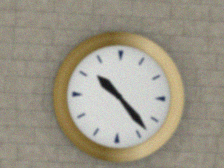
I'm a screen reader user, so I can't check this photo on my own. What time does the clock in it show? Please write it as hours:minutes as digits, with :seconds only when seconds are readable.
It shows 10:23
